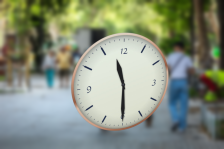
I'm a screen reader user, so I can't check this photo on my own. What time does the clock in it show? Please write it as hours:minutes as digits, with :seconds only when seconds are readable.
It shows 11:30
